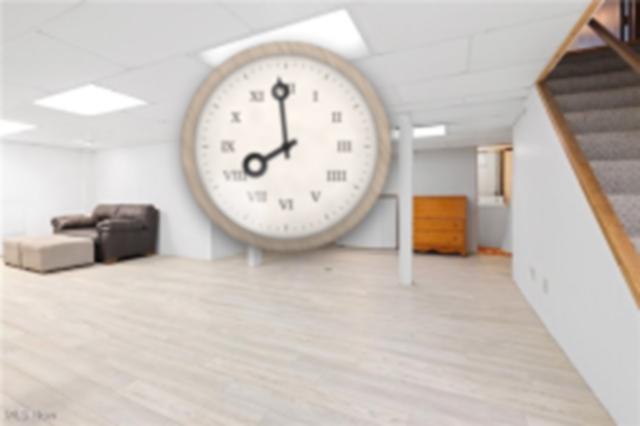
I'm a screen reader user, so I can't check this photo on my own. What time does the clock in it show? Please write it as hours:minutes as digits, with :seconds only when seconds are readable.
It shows 7:59
